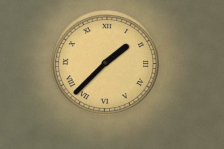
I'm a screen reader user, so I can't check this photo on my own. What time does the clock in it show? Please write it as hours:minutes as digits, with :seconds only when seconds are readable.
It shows 1:37
